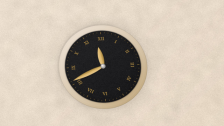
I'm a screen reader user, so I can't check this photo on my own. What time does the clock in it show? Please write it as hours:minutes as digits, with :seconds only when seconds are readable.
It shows 11:41
